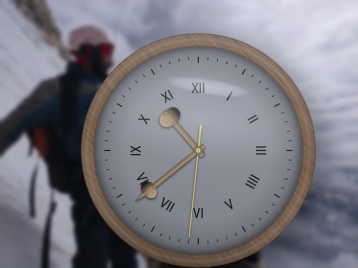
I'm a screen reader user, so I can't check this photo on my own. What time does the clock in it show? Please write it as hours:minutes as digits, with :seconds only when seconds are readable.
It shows 10:38:31
